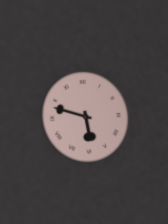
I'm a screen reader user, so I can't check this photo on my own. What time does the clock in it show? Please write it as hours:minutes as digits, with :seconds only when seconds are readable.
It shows 5:48
